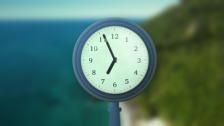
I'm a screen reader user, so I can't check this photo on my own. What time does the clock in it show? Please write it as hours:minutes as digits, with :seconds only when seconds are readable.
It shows 6:56
